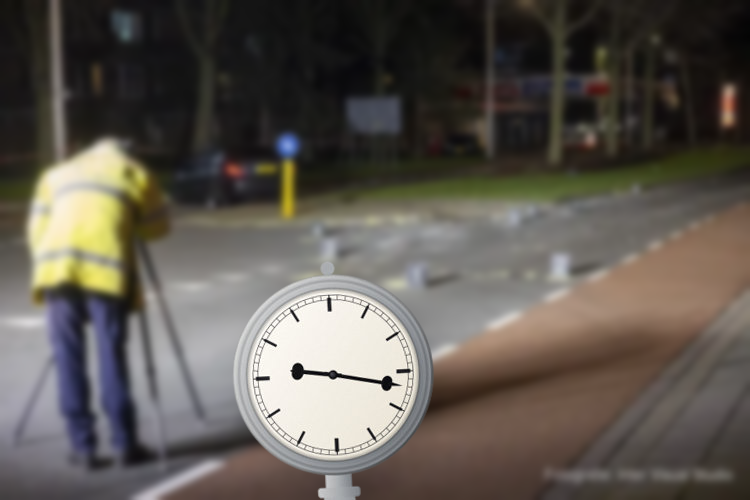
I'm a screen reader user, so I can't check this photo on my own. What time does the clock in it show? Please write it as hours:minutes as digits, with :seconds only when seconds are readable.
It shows 9:17
